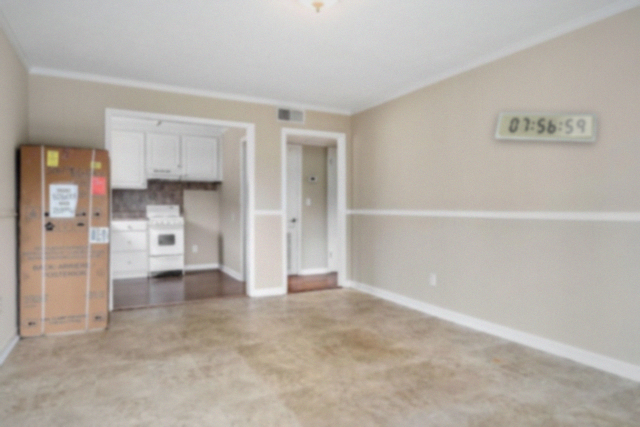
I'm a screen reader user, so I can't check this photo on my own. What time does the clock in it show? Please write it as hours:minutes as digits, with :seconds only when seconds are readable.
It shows 7:56:59
